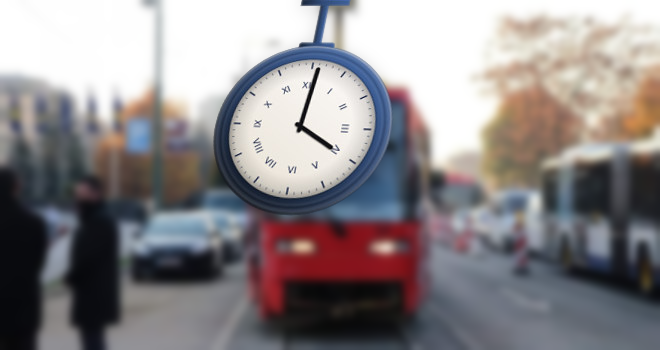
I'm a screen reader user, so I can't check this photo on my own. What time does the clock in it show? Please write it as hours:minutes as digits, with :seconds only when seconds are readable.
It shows 4:01
